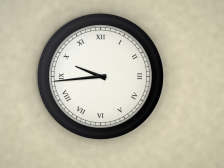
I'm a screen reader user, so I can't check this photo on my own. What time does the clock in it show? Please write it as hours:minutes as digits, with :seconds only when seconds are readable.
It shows 9:44
